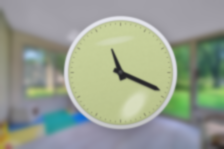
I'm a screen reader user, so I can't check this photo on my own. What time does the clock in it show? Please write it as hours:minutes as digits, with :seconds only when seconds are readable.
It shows 11:19
